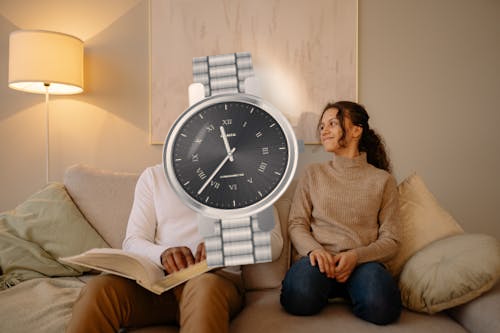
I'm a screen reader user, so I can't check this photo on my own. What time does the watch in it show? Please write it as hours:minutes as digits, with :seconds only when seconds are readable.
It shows 11:37
